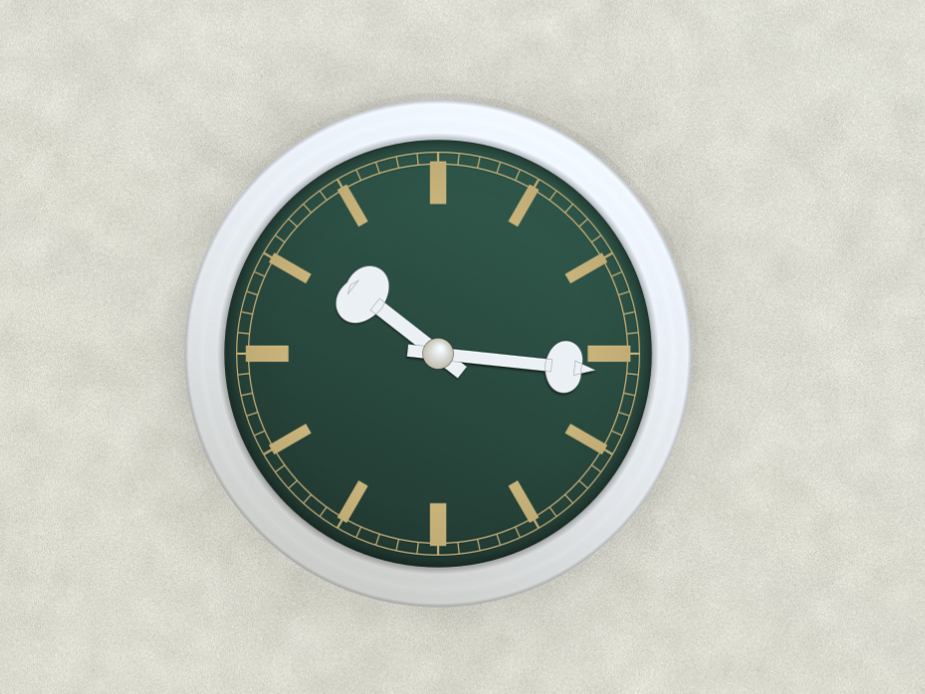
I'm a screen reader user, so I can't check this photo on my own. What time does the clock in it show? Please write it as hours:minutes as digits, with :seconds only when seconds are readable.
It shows 10:16
